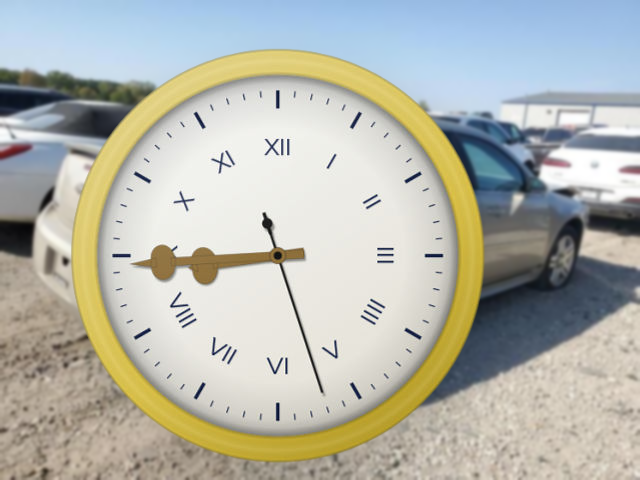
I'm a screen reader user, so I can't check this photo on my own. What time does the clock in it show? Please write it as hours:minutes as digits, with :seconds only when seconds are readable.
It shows 8:44:27
